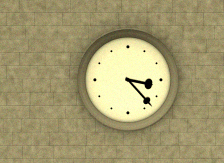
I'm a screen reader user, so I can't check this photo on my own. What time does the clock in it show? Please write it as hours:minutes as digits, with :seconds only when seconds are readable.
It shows 3:23
